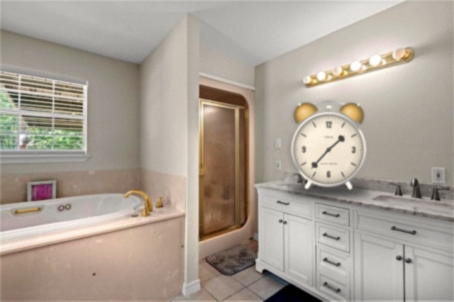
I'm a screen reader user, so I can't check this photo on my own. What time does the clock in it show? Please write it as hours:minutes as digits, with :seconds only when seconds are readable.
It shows 1:37
